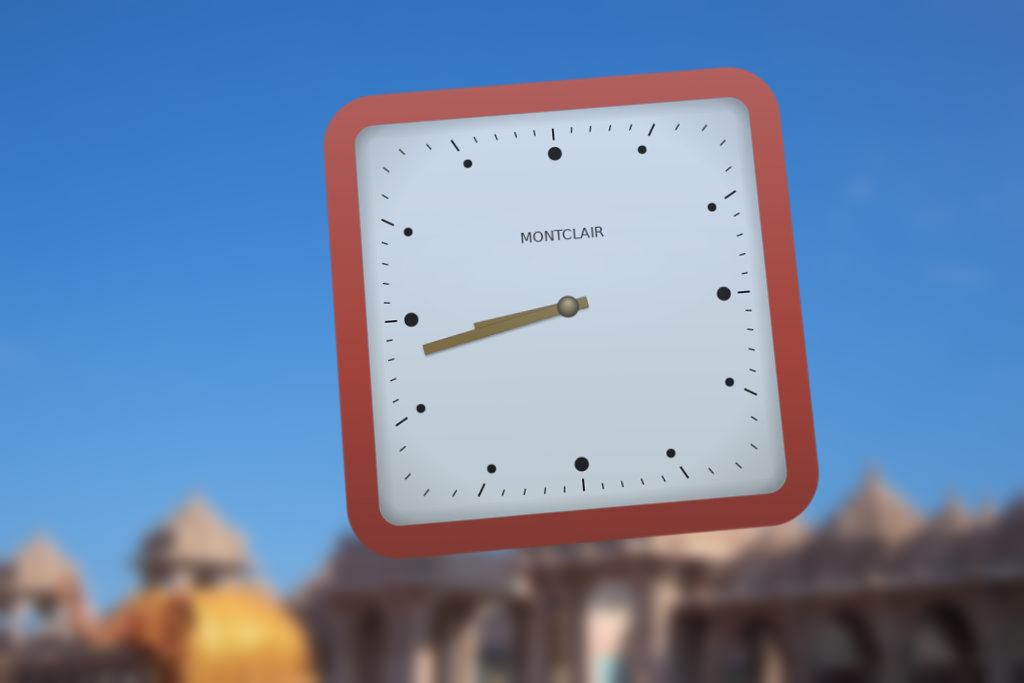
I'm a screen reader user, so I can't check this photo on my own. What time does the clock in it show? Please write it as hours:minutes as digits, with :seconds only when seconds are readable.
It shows 8:43
